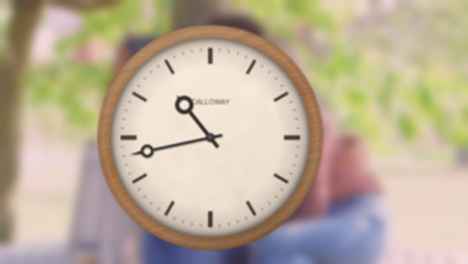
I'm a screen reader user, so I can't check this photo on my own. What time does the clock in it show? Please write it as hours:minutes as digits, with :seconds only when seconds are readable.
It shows 10:43
